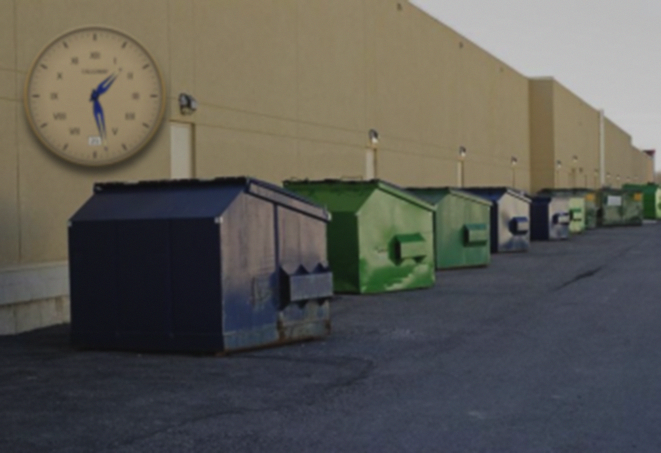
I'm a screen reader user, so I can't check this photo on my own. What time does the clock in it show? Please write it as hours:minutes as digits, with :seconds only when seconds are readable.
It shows 1:28
